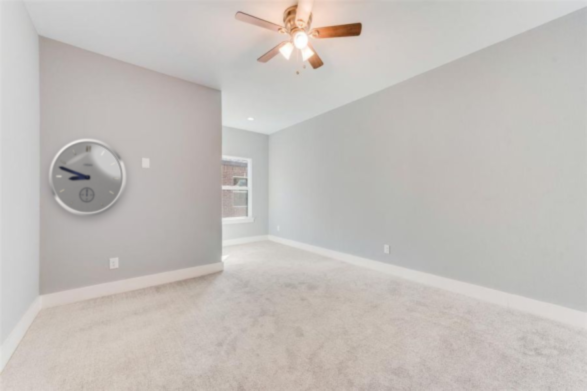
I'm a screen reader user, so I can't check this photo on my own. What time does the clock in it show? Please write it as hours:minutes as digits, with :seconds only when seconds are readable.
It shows 8:48
